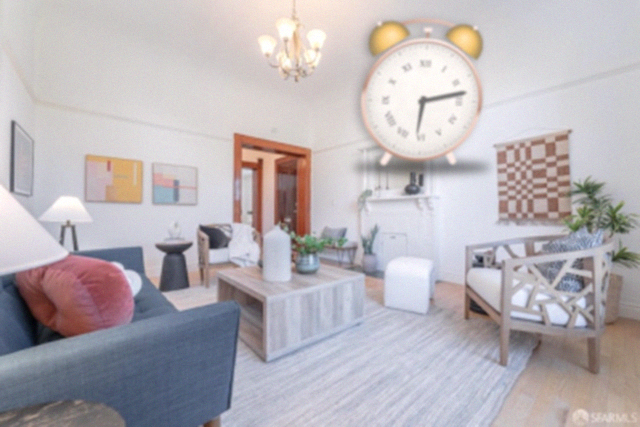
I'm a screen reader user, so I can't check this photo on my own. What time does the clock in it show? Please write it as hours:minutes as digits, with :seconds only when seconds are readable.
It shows 6:13
